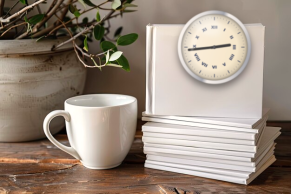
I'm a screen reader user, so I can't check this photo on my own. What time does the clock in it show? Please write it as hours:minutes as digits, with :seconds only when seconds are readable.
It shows 2:44
